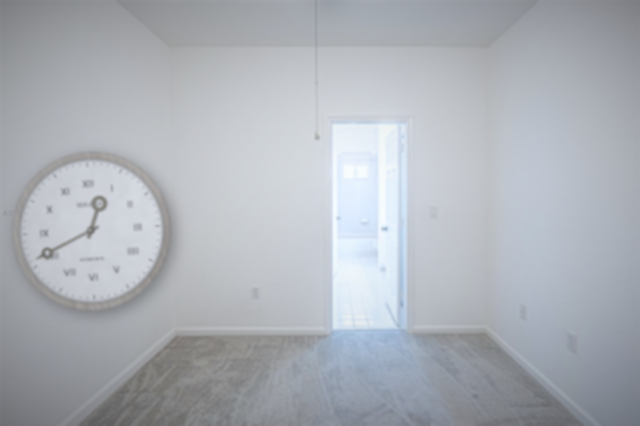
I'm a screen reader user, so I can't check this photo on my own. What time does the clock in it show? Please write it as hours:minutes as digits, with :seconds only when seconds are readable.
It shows 12:41
